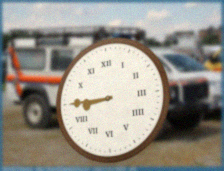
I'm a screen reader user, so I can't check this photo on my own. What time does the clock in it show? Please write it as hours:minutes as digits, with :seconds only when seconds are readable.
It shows 8:45
